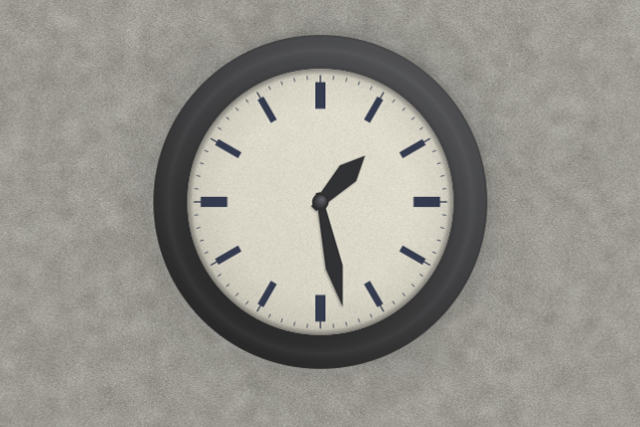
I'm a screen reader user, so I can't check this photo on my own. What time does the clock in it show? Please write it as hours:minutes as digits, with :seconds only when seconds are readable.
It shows 1:28
